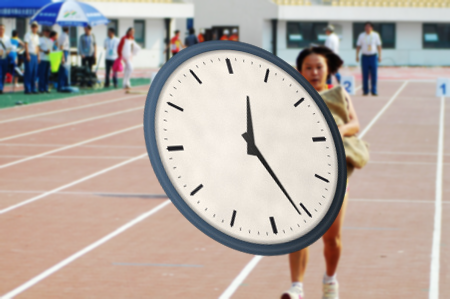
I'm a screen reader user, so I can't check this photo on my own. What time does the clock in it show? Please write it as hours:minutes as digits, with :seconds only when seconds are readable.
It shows 12:26
